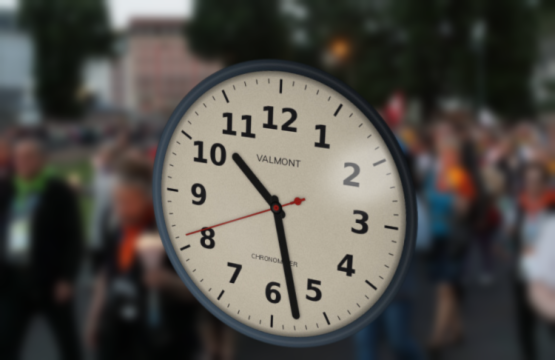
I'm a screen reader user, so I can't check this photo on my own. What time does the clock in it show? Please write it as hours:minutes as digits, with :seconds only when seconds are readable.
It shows 10:27:41
